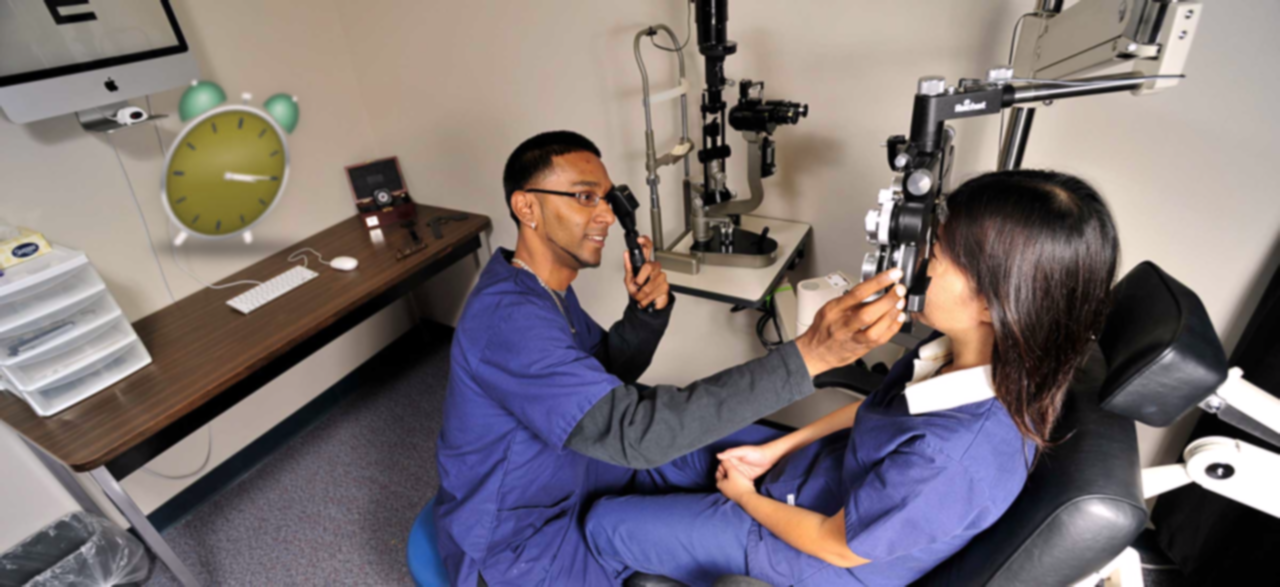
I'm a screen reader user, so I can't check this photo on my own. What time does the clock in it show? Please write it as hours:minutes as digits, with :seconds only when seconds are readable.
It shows 3:15
